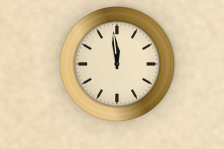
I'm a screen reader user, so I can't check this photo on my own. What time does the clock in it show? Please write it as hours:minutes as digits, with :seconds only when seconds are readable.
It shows 11:59
